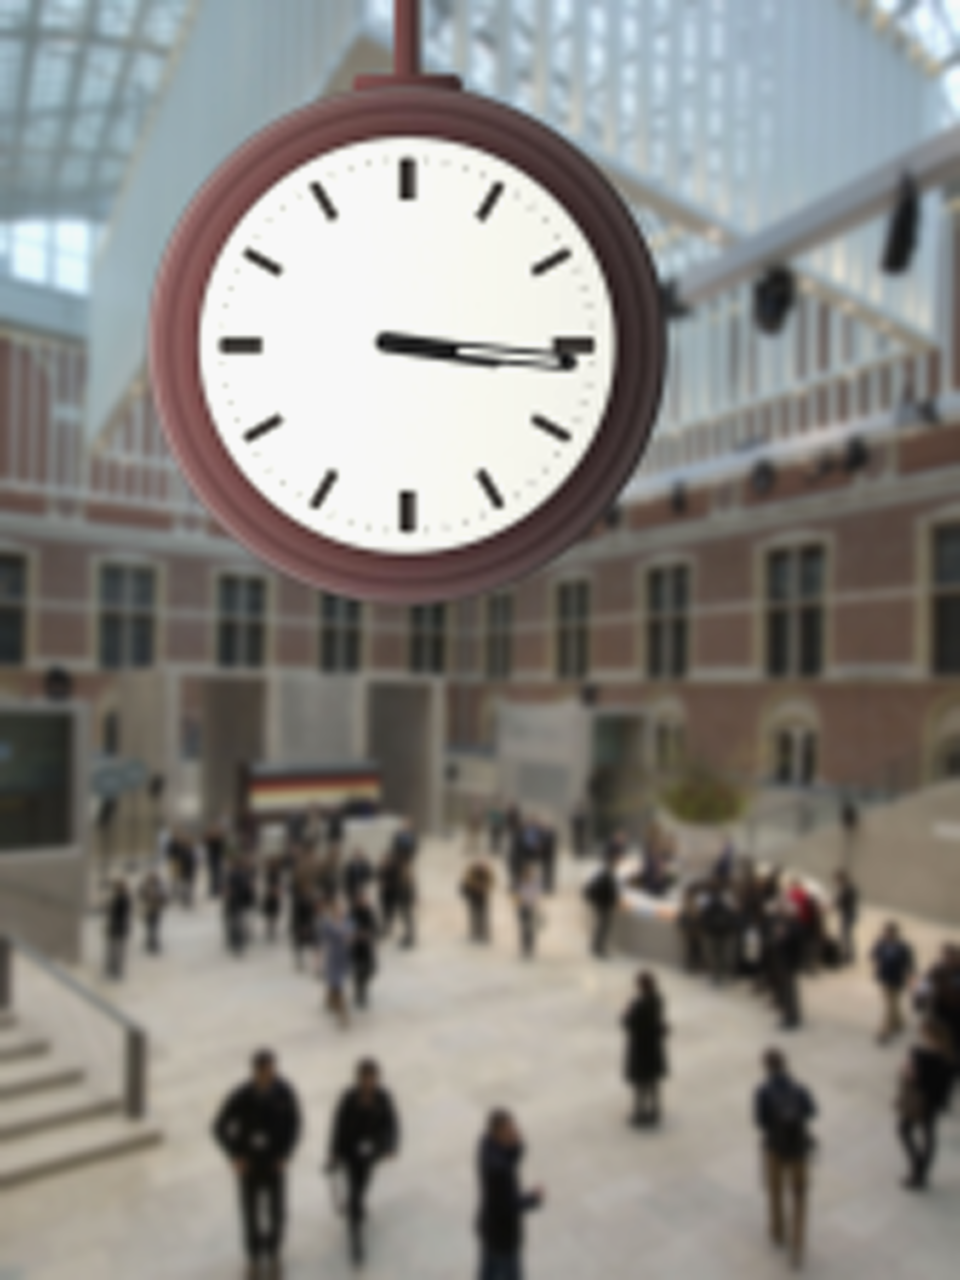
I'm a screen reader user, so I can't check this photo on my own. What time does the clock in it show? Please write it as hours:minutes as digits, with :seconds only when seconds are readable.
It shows 3:16
